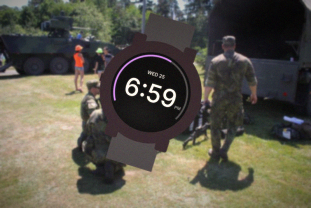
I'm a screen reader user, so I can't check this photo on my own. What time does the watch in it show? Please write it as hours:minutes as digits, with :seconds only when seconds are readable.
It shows 6:59
